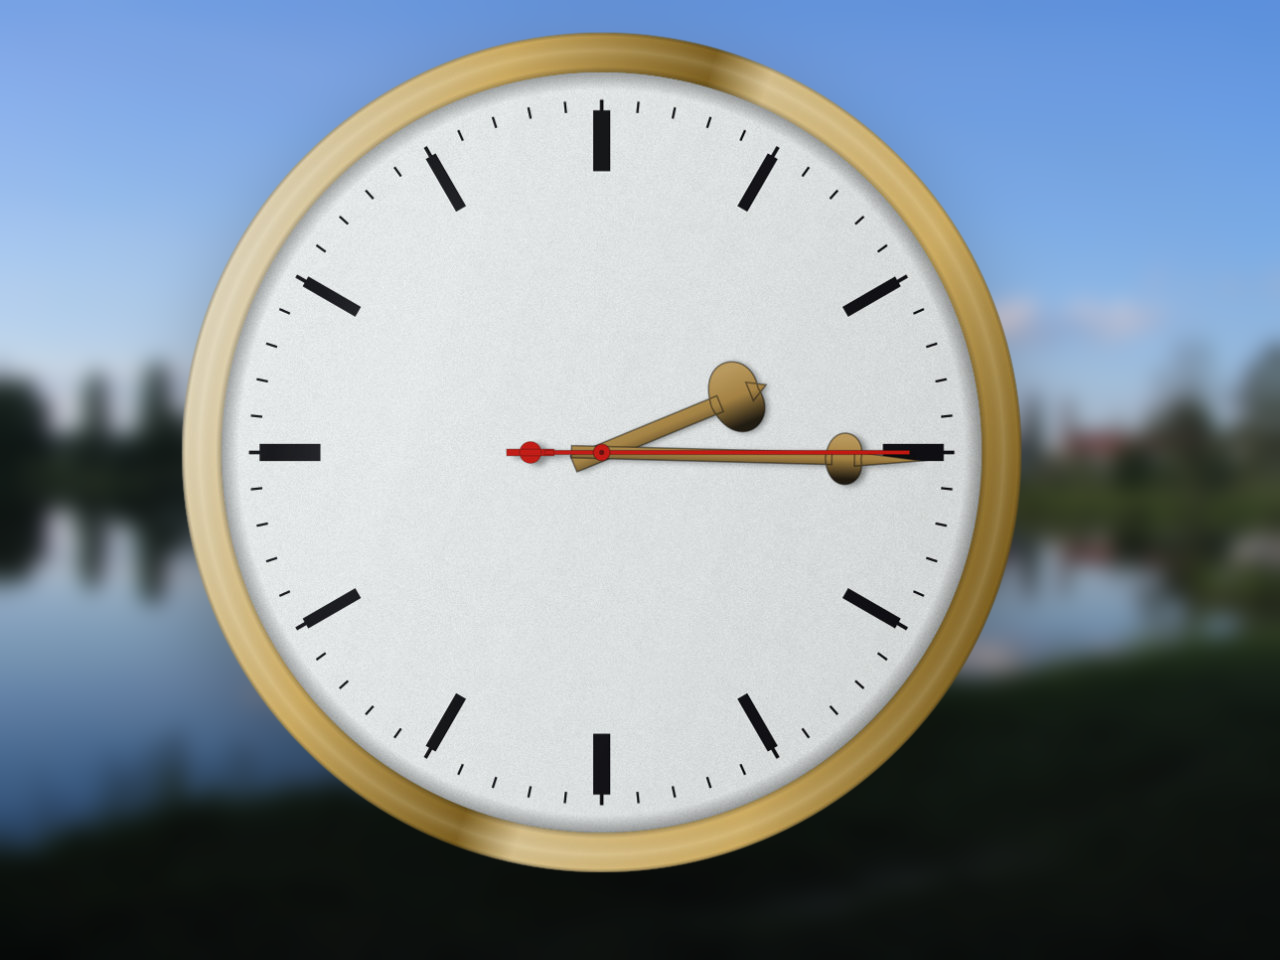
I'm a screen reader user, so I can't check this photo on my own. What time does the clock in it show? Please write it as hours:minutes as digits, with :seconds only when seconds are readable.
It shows 2:15:15
